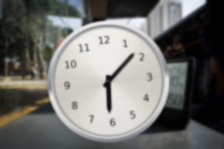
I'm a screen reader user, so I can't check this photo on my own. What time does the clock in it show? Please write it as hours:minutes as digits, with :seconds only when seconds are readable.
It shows 6:08
